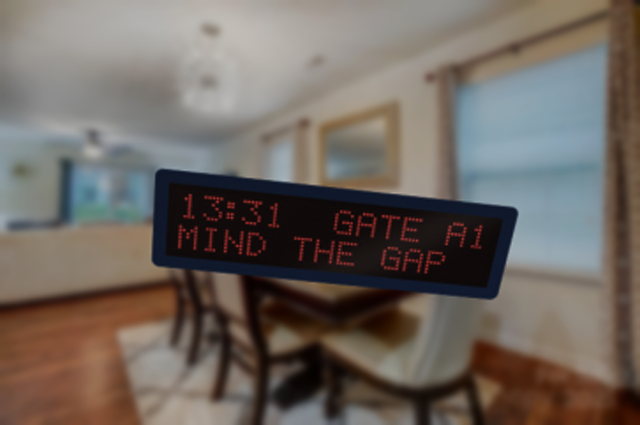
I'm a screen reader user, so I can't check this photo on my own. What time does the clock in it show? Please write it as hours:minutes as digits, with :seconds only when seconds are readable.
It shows 13:31
